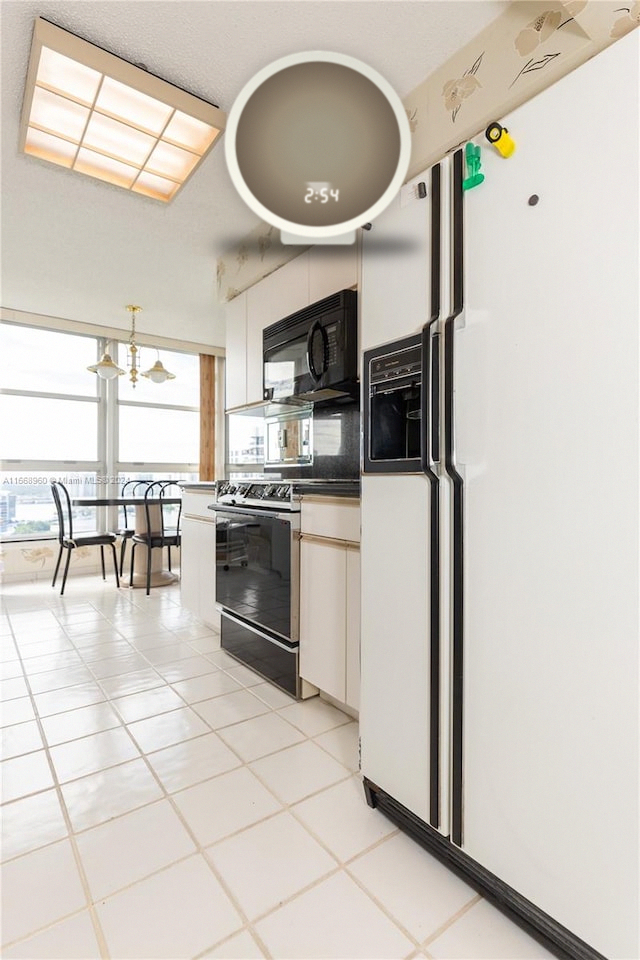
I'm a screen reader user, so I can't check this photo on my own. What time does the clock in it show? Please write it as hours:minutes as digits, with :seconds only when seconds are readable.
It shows 2:54
